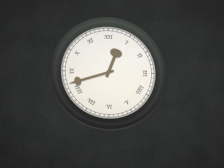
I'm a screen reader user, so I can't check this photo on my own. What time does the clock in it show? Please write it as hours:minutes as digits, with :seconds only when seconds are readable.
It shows 12:42
